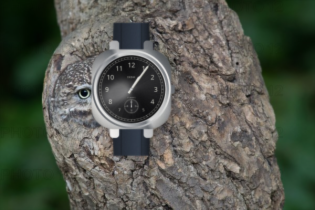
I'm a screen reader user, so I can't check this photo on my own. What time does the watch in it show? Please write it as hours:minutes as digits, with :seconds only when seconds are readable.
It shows 1:06
